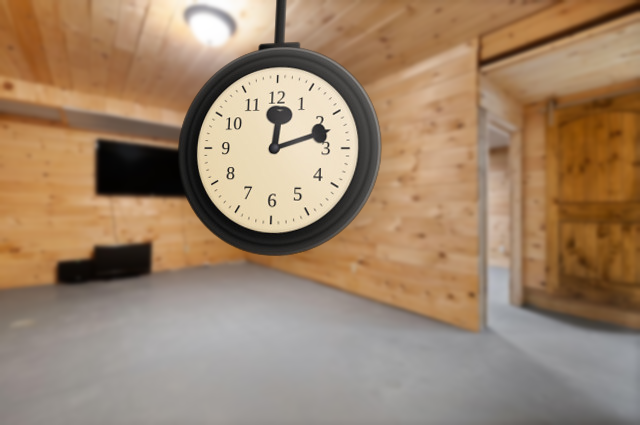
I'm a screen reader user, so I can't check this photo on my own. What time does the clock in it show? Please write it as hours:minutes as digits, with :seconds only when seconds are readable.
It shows 12:12
